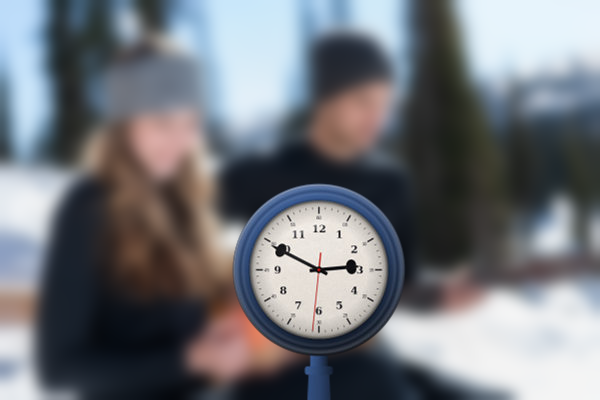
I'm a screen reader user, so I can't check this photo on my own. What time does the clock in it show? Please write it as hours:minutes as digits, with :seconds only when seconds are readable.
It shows 2:49:31
